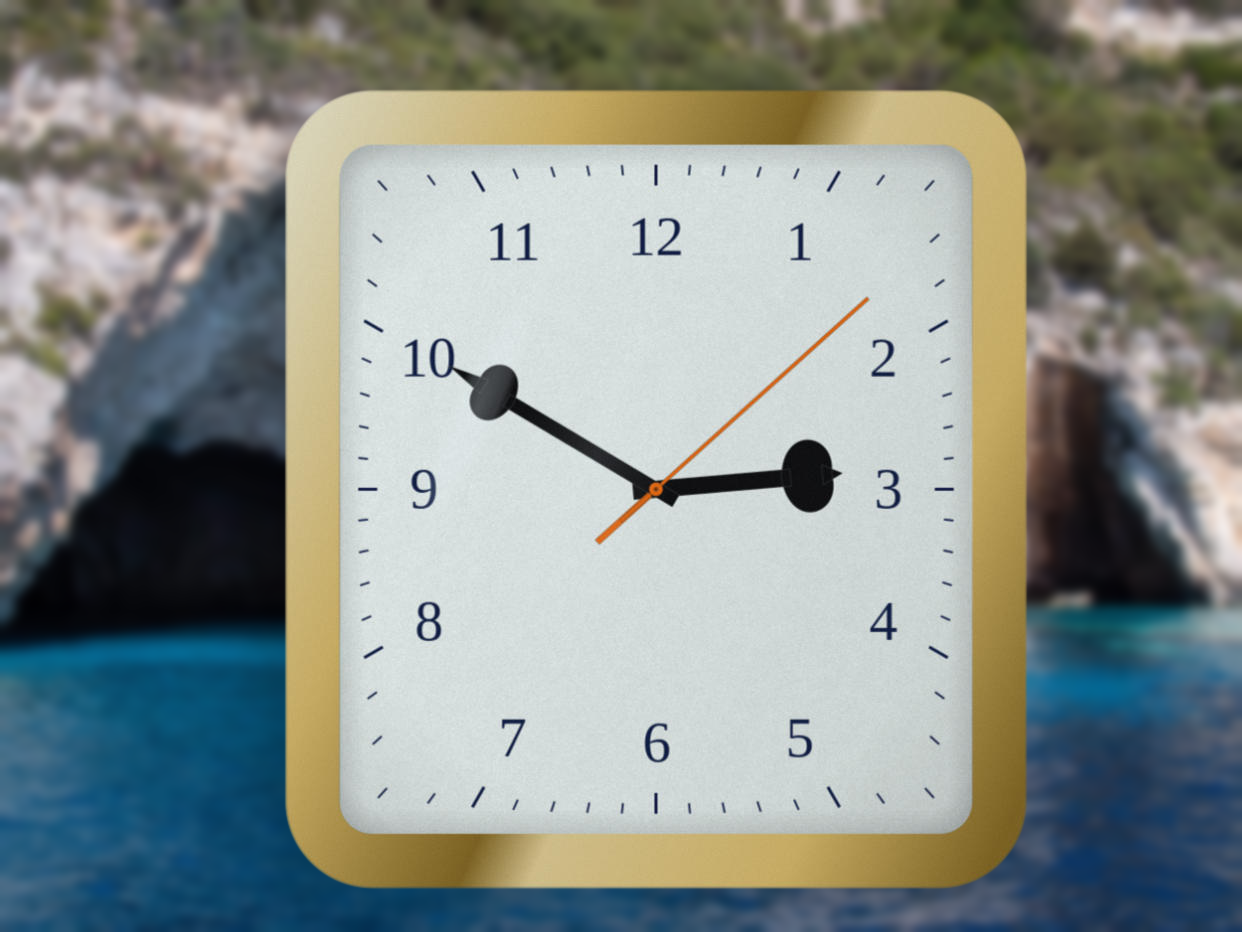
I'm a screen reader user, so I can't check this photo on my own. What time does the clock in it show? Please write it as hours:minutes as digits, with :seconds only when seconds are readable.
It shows 2:50:08
